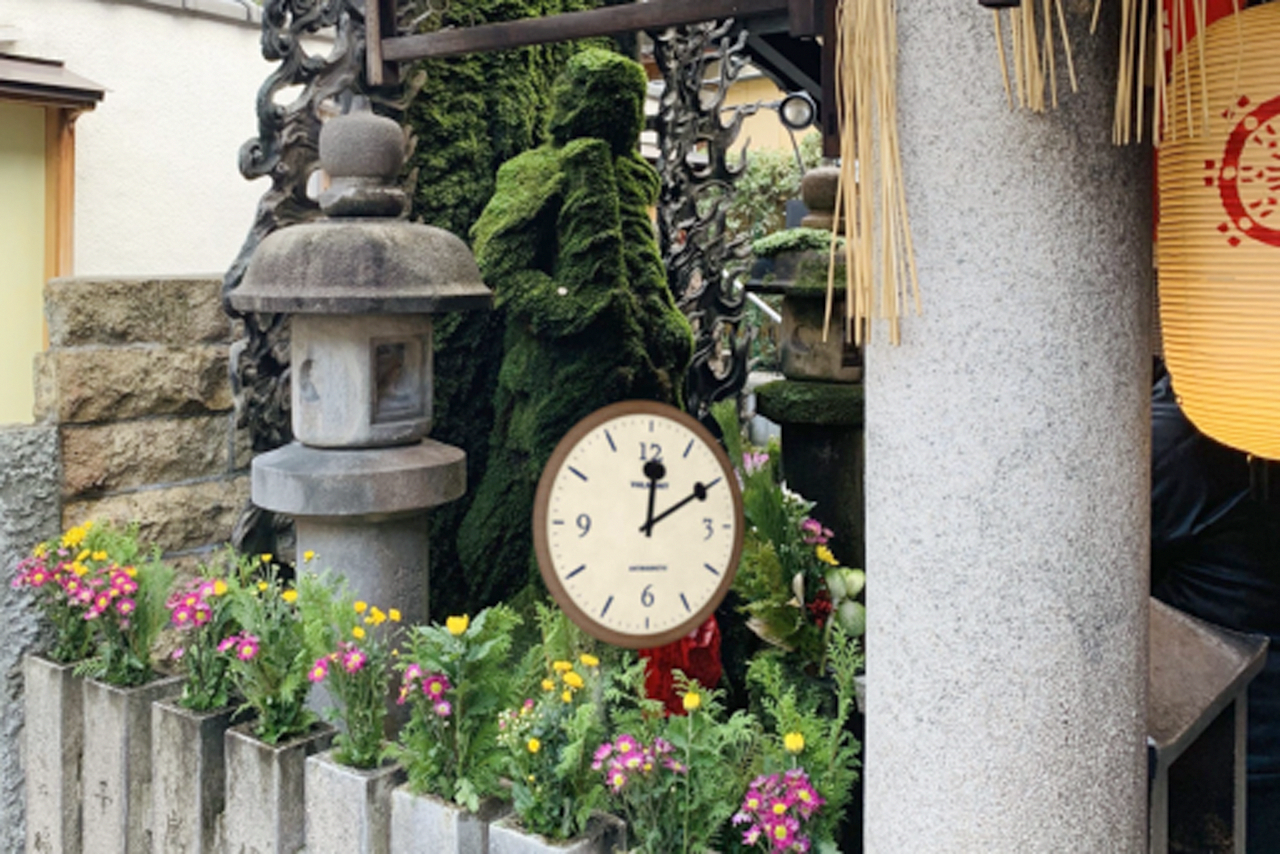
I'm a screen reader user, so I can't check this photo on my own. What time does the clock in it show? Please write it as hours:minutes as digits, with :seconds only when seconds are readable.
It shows 12:10
